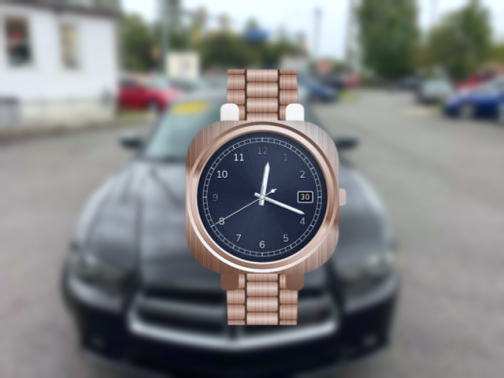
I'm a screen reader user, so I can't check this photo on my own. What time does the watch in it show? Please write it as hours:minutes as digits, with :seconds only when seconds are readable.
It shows 12:18:40
